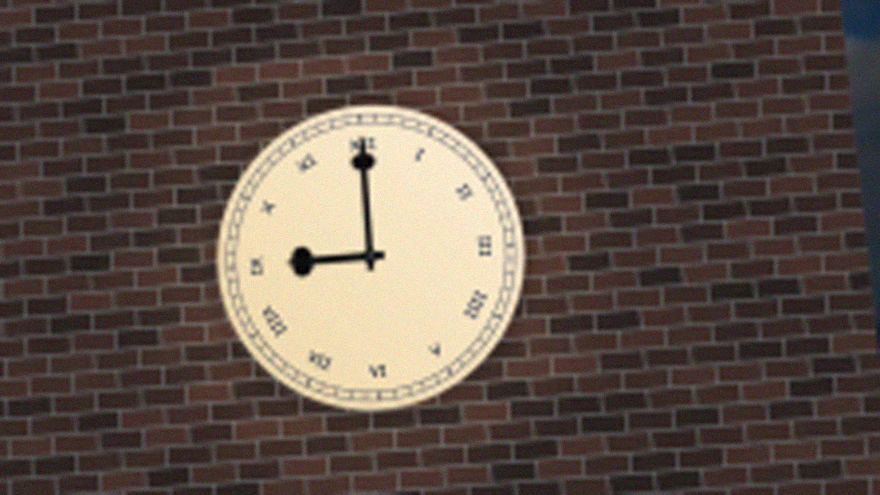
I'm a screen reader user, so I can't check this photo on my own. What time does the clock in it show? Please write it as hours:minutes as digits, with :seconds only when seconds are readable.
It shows 9:00
